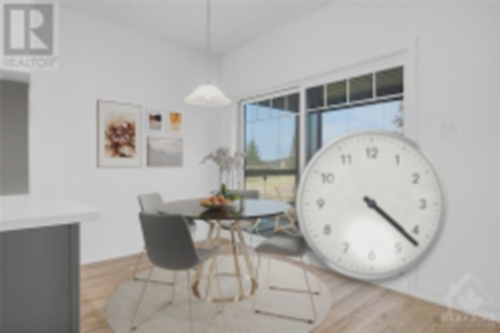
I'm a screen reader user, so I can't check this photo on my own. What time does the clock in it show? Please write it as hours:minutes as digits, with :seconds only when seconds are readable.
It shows 4:22
